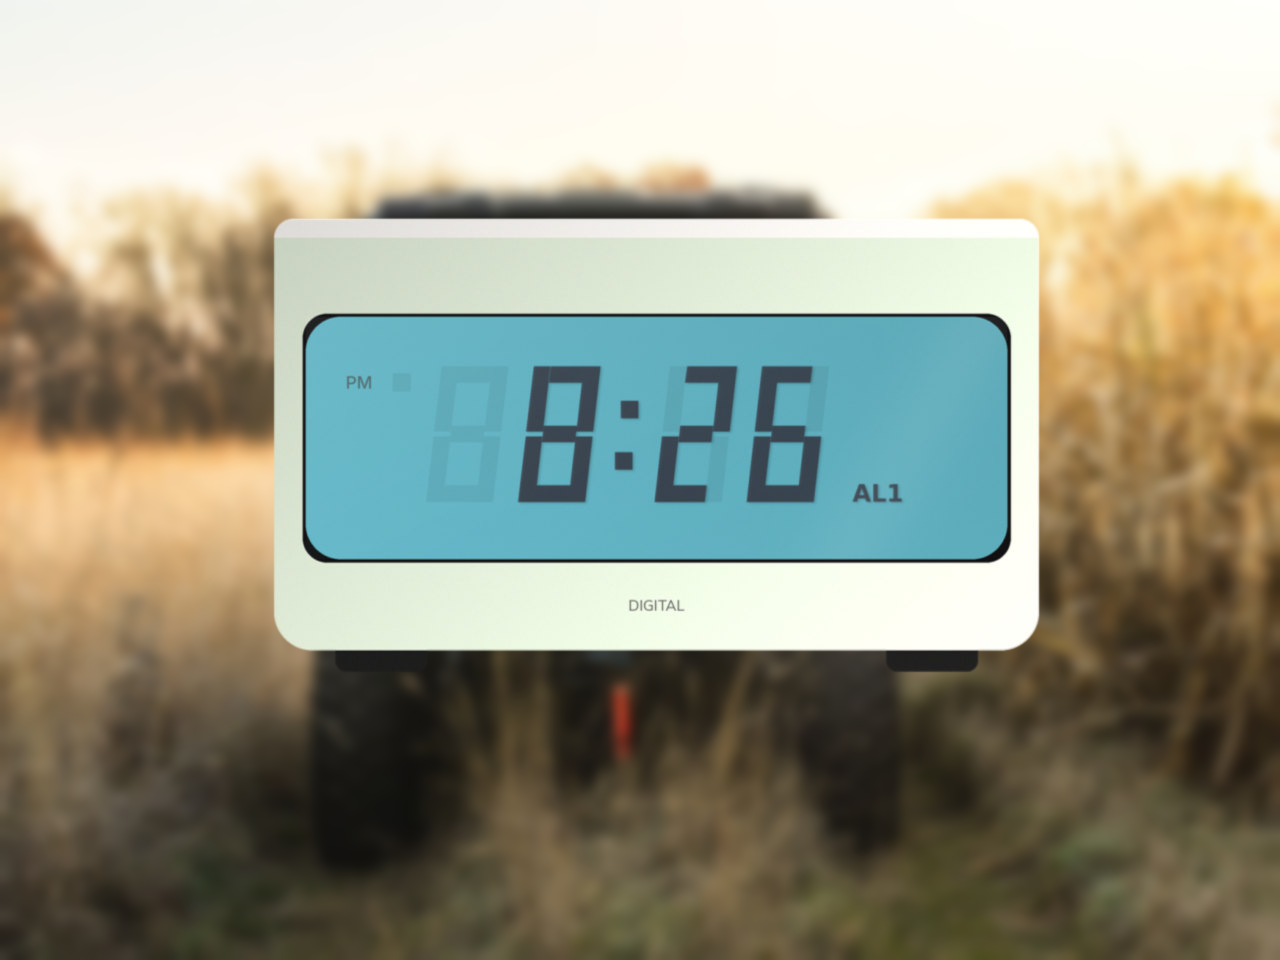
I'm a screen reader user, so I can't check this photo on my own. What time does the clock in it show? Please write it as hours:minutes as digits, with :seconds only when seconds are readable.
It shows 8:26
